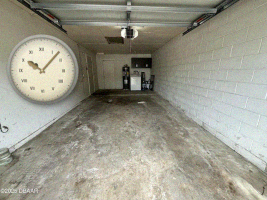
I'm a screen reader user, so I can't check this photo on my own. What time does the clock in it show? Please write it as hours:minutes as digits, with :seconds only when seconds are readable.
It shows 10:07
